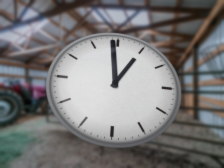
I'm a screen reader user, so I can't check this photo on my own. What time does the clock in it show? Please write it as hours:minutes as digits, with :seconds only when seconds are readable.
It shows 12:59
